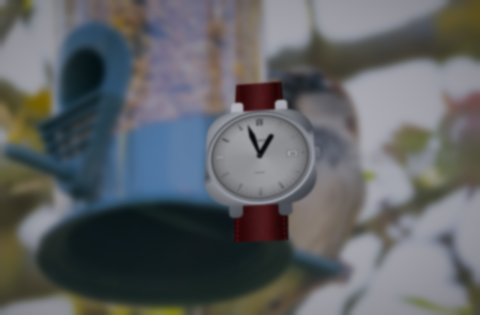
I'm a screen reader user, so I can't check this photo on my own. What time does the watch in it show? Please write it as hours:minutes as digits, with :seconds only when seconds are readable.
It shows 12:57
